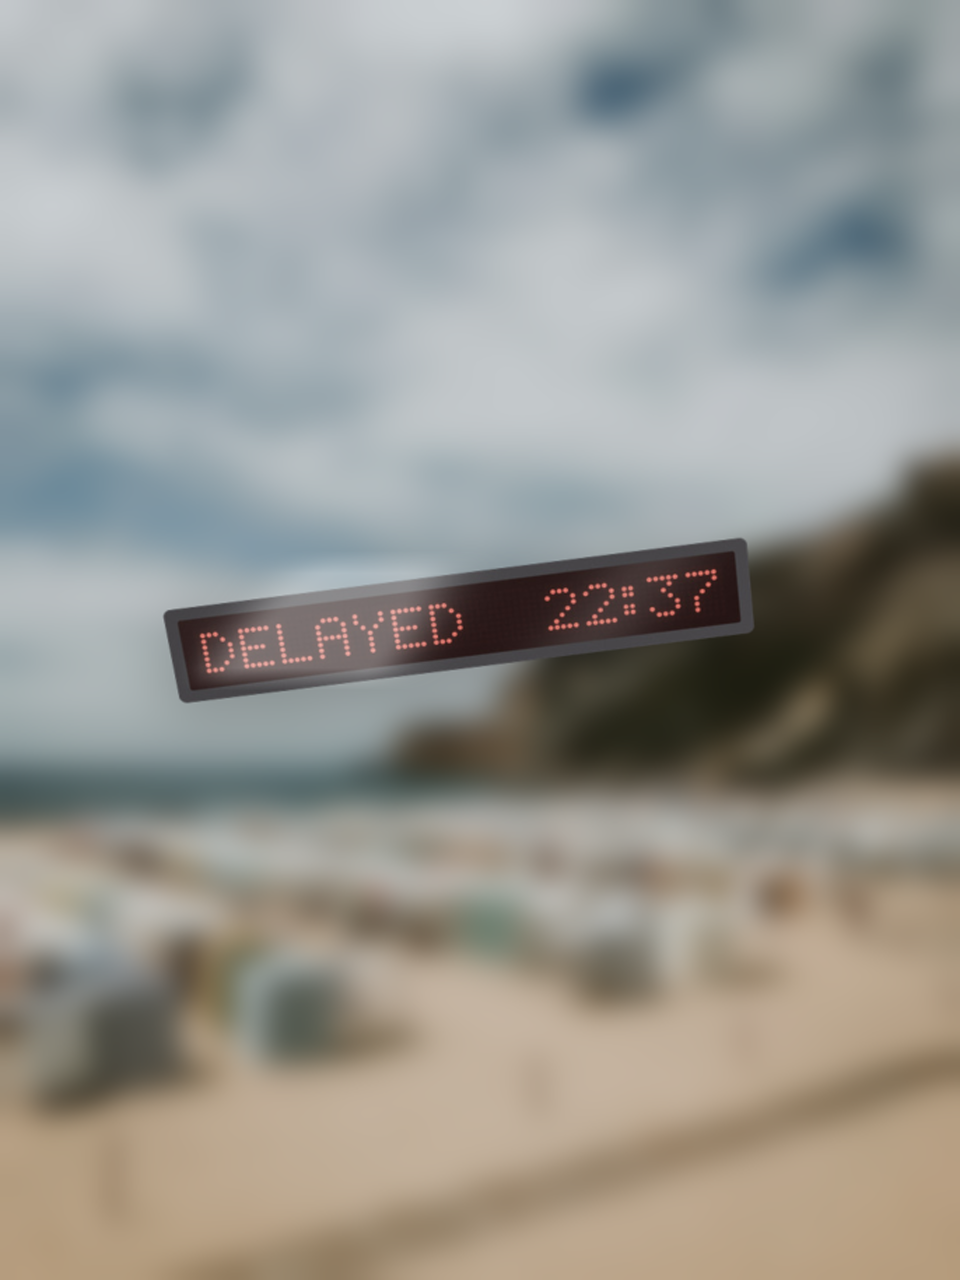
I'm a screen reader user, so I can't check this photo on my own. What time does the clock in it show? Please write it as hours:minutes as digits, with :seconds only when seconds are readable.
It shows 22:37
